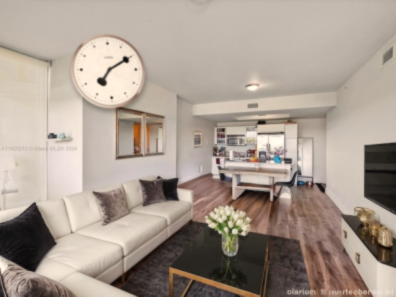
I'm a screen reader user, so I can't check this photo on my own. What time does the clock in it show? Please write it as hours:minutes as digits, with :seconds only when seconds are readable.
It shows 7:10
